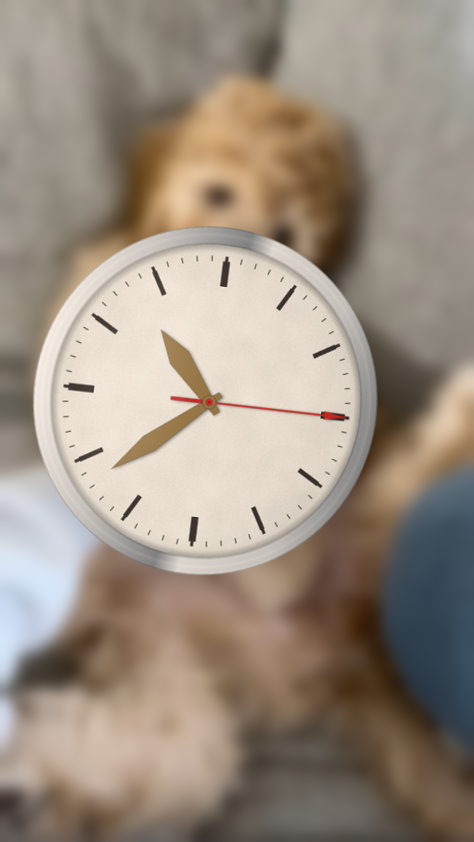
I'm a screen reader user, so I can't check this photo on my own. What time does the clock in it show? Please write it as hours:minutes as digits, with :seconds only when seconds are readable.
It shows 10:38:15
